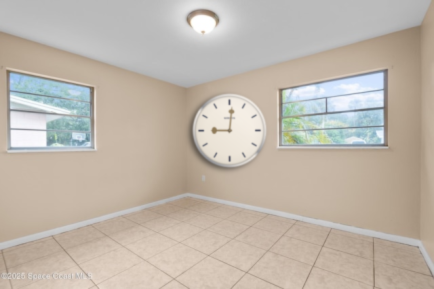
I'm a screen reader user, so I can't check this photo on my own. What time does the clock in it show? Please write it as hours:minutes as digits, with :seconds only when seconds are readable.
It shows 9:01
